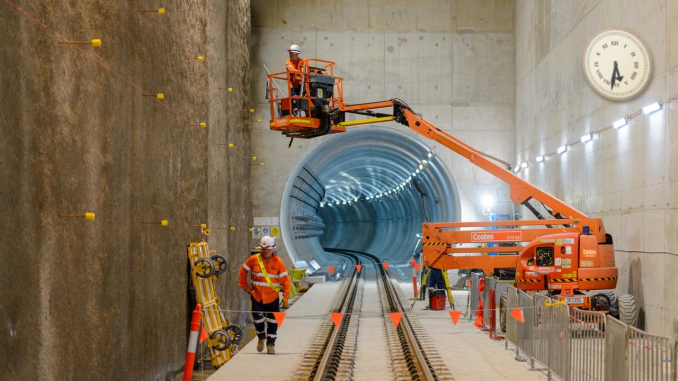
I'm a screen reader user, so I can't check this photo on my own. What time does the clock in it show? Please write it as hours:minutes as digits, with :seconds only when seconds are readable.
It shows 5:32
